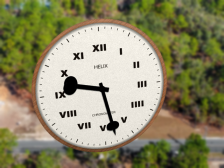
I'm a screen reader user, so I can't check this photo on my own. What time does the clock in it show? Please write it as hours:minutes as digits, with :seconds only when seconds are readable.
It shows 9:28
